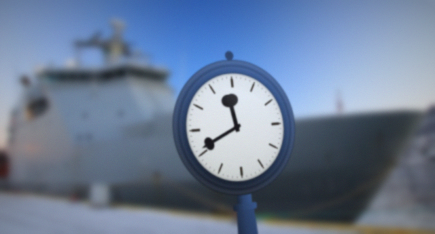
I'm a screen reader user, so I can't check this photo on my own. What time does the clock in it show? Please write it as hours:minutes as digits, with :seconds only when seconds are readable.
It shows 11:41
